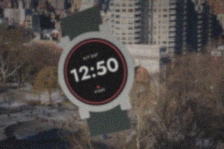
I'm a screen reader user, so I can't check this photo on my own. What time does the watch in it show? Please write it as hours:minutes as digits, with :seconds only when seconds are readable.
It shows 12:50
